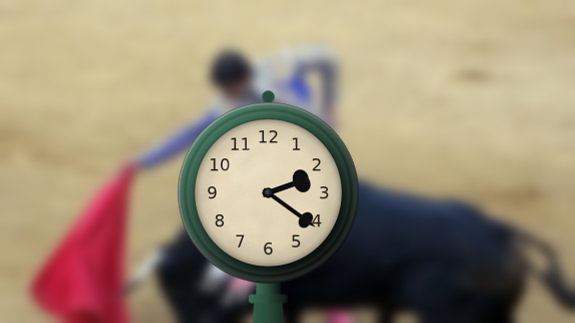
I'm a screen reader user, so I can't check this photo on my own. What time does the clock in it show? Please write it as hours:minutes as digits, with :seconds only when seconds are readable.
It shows 2:21
